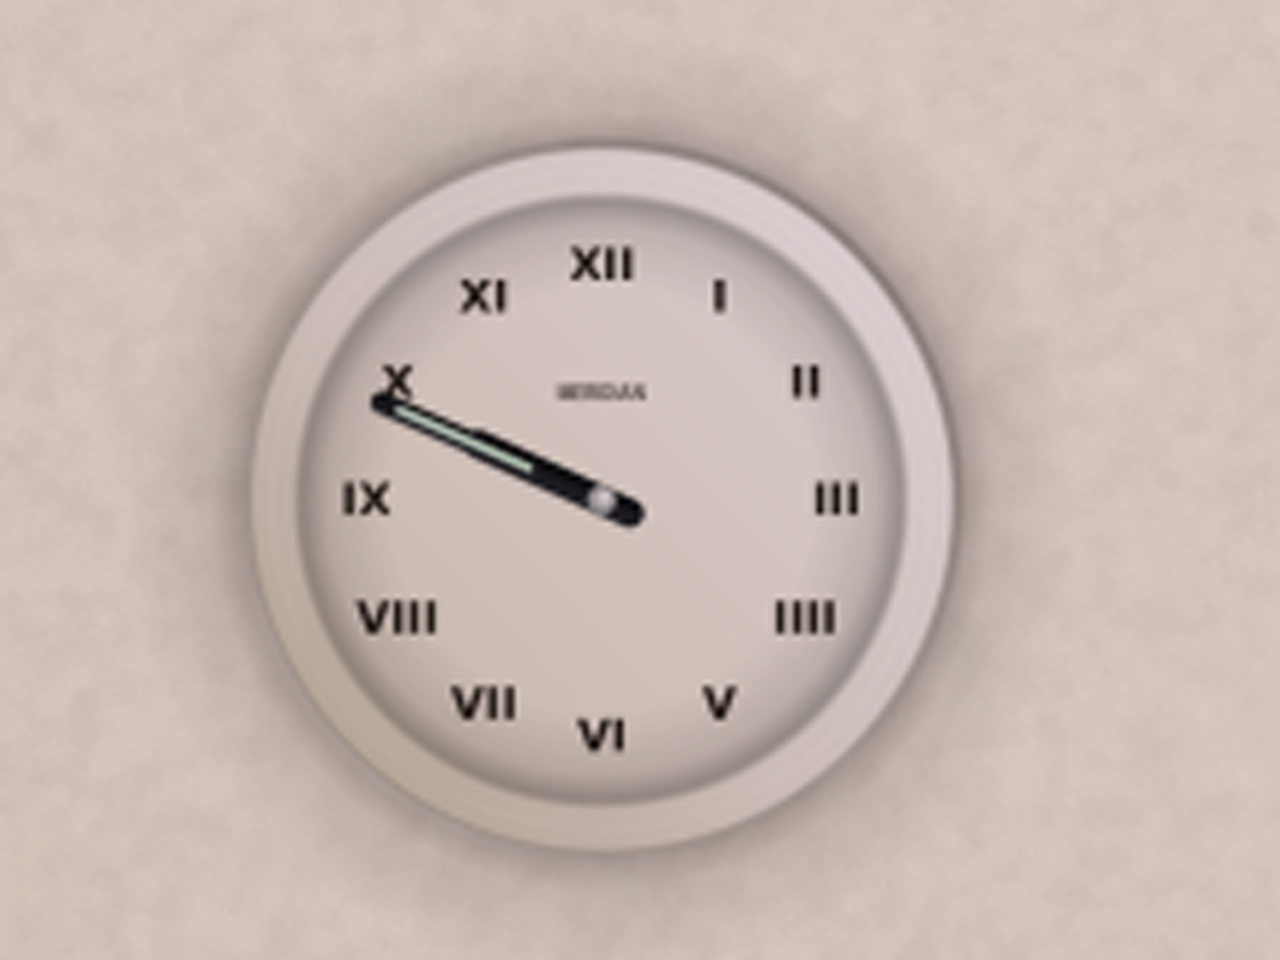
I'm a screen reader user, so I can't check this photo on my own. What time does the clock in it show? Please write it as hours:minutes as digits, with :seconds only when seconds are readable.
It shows 9:49
